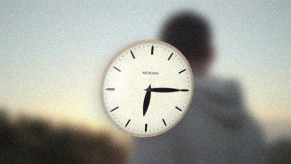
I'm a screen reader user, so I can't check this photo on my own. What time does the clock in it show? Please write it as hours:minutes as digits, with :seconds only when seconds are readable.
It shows 6:15
